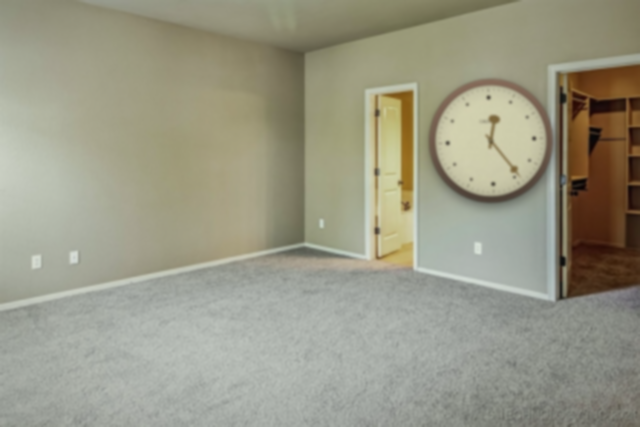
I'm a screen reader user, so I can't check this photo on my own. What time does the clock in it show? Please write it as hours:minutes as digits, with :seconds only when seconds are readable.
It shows 12:24
